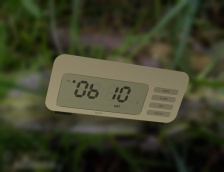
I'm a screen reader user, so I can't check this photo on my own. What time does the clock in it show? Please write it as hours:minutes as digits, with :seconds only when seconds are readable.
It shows 6:10
